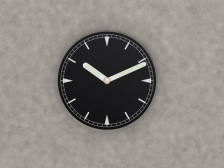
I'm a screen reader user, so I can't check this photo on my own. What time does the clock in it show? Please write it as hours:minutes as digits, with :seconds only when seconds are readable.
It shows 10:11
